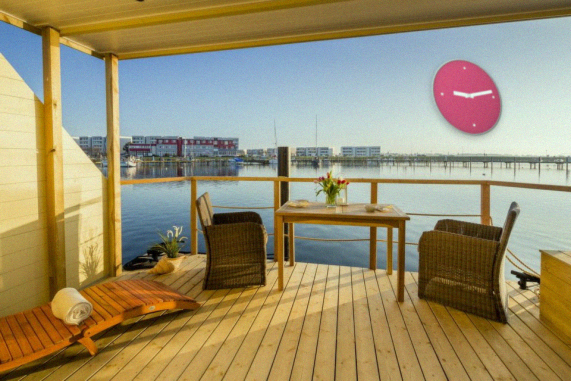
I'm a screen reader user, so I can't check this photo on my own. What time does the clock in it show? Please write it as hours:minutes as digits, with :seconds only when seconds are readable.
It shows 9:13
